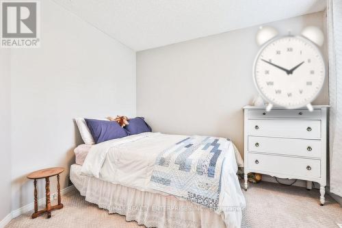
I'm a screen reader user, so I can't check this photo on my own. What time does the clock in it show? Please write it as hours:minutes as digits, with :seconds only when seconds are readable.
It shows 1:49
